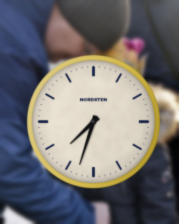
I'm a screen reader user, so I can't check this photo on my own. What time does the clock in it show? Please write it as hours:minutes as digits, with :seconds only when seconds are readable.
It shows 7:33
